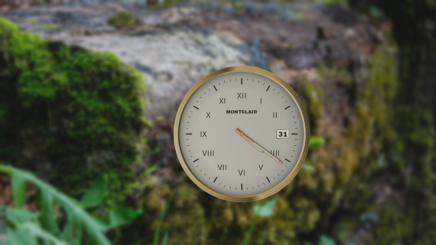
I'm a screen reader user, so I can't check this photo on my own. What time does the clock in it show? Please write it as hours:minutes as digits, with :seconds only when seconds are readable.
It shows 4:21
